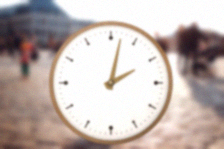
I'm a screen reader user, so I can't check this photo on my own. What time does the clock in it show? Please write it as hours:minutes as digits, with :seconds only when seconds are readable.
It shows 2:02
